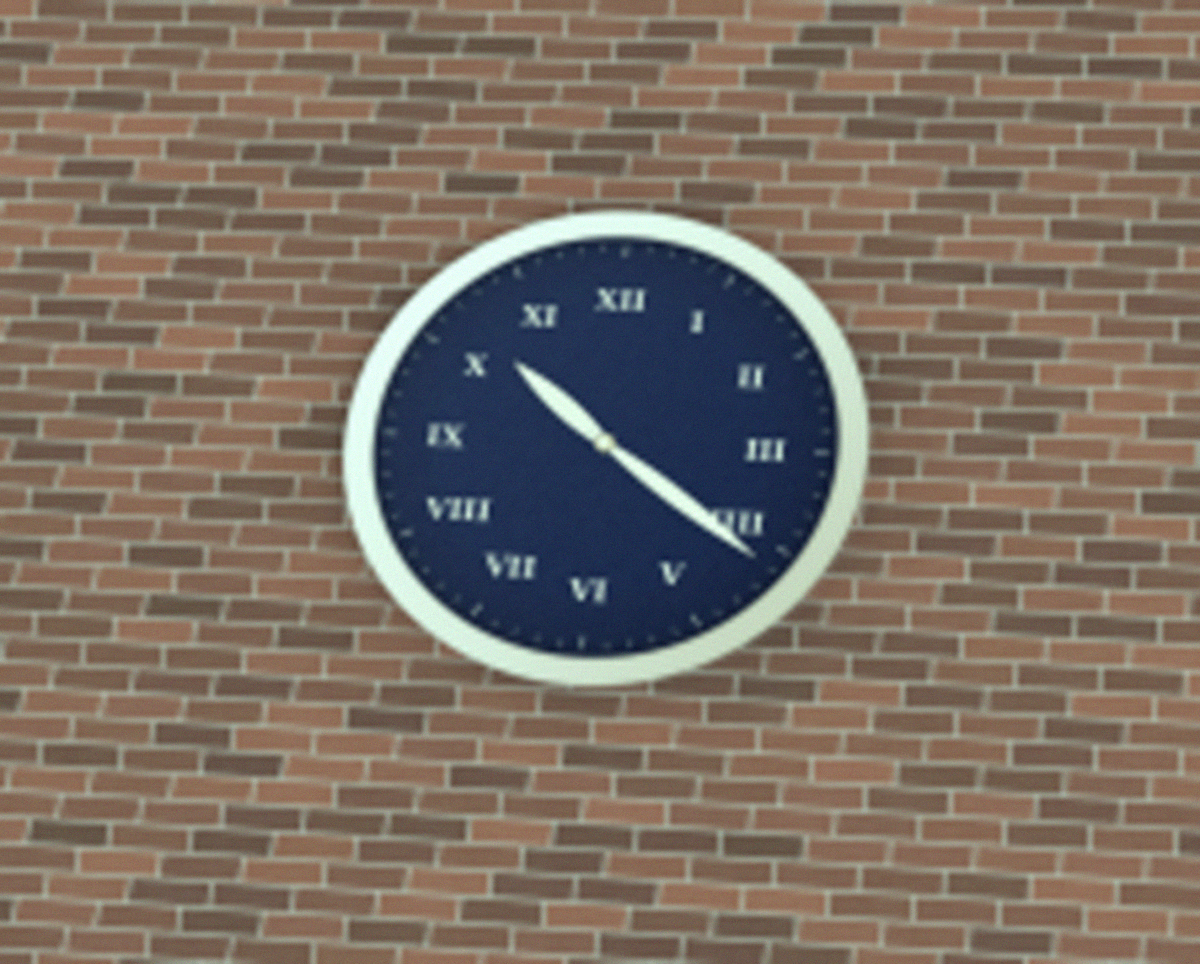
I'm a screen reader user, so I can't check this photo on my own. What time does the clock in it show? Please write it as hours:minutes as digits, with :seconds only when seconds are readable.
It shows 10:21
